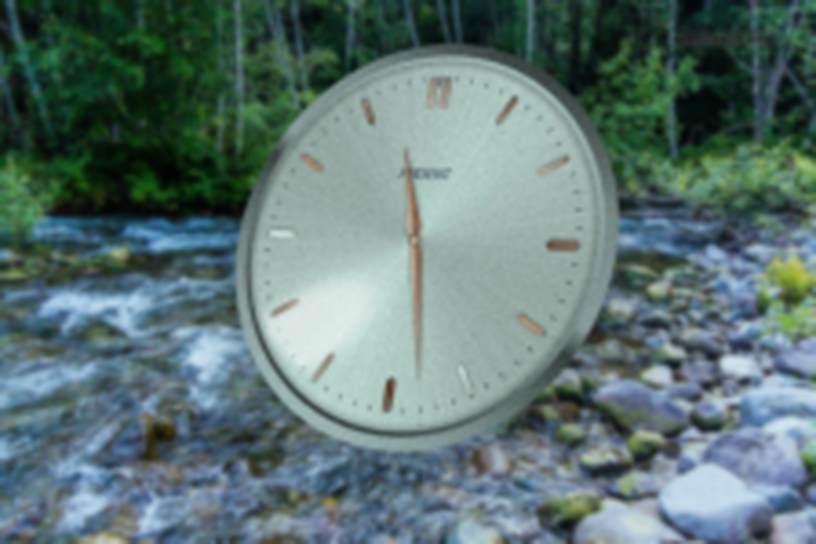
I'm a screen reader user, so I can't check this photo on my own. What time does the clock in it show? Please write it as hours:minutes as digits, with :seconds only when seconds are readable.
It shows 11:28
